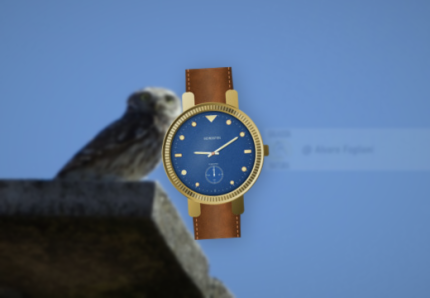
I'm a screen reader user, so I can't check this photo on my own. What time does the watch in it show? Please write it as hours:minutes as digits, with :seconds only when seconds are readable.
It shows 9:10
